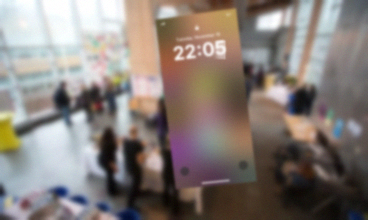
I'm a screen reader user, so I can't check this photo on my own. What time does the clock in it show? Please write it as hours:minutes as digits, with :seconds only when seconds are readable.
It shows 22:05
